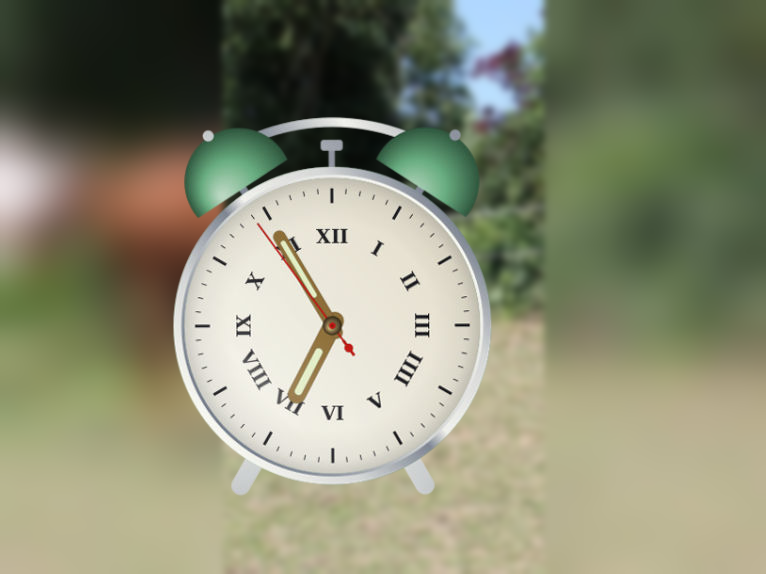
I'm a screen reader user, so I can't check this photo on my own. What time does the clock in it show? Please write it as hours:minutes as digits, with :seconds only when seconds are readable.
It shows 6:54:54
